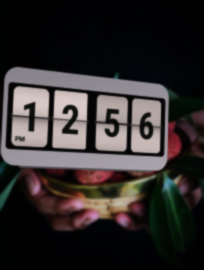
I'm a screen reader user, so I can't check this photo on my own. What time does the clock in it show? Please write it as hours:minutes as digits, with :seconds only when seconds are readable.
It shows 12:56
